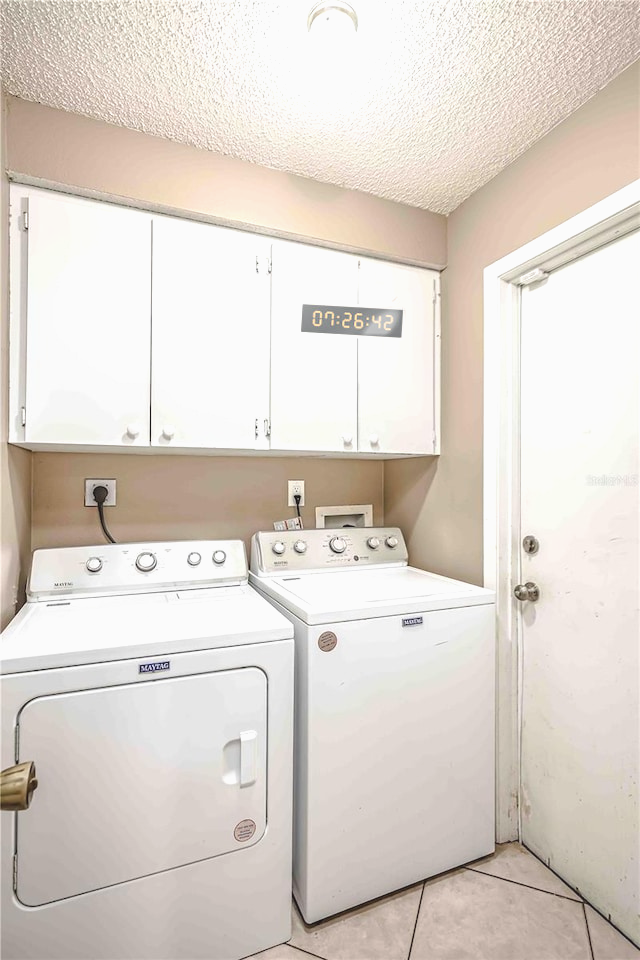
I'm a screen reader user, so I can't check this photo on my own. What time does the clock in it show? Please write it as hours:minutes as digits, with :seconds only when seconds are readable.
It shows 7:26:42
